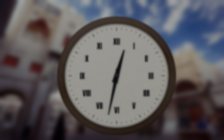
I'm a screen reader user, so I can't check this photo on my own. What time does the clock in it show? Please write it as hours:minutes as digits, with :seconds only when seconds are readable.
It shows 12:32
